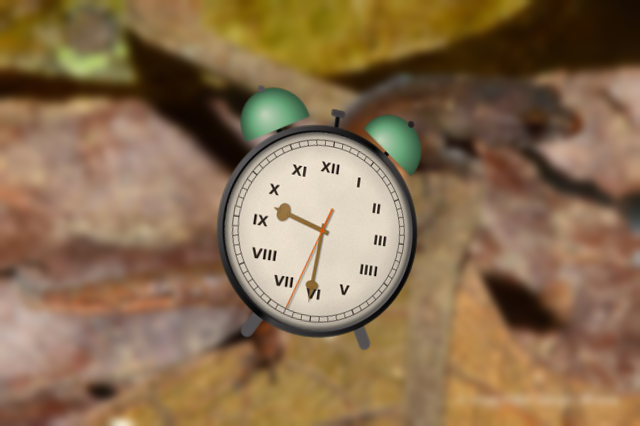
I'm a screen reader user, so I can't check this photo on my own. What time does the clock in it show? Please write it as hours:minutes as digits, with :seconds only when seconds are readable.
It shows 9:30:33
